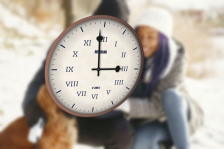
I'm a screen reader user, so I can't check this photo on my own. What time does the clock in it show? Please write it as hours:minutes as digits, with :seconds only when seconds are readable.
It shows 2:59
